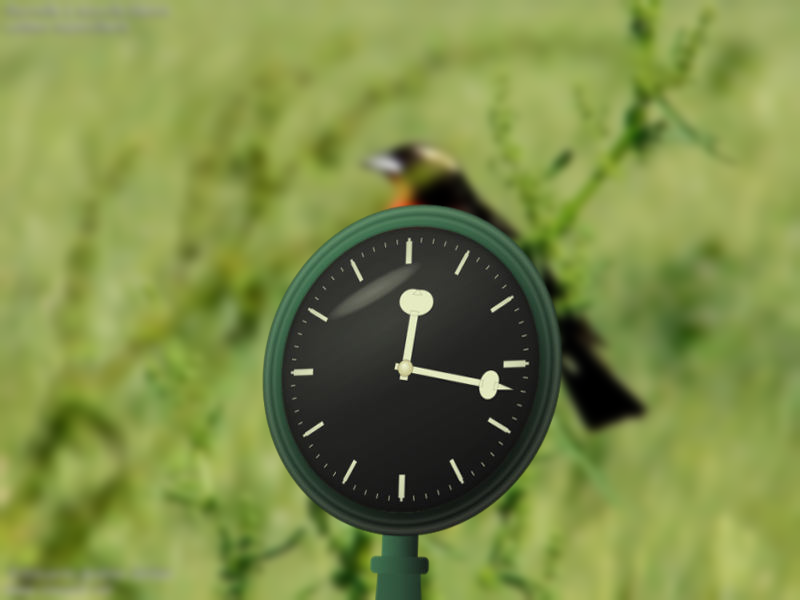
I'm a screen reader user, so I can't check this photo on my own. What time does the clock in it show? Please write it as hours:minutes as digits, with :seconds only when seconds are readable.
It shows 12:17
